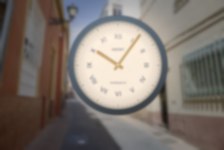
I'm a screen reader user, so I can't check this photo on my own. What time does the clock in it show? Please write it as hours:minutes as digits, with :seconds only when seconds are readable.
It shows 10:06
